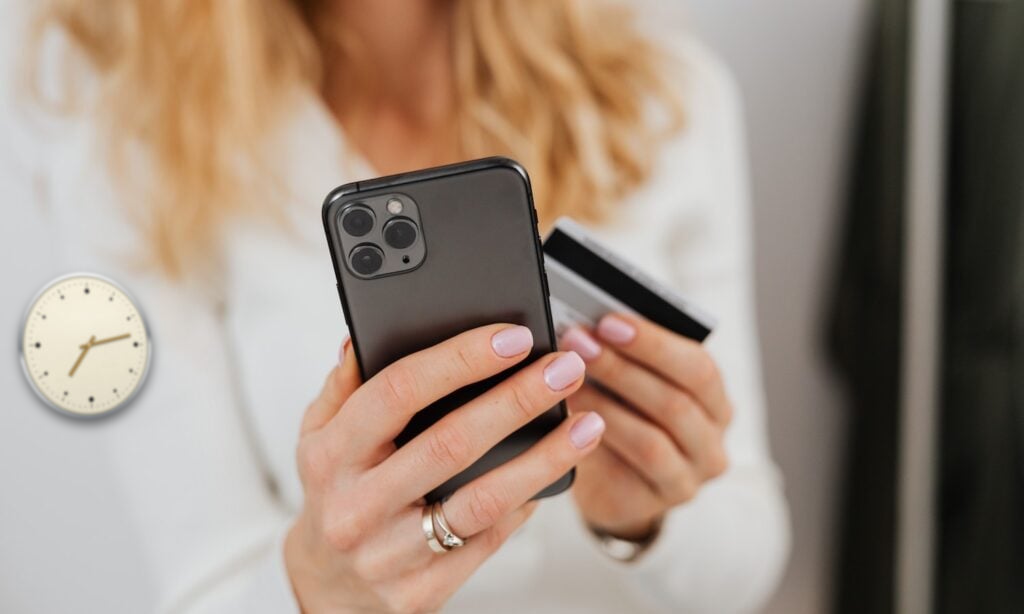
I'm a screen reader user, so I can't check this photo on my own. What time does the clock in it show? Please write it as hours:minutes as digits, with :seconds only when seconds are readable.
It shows 7:13
